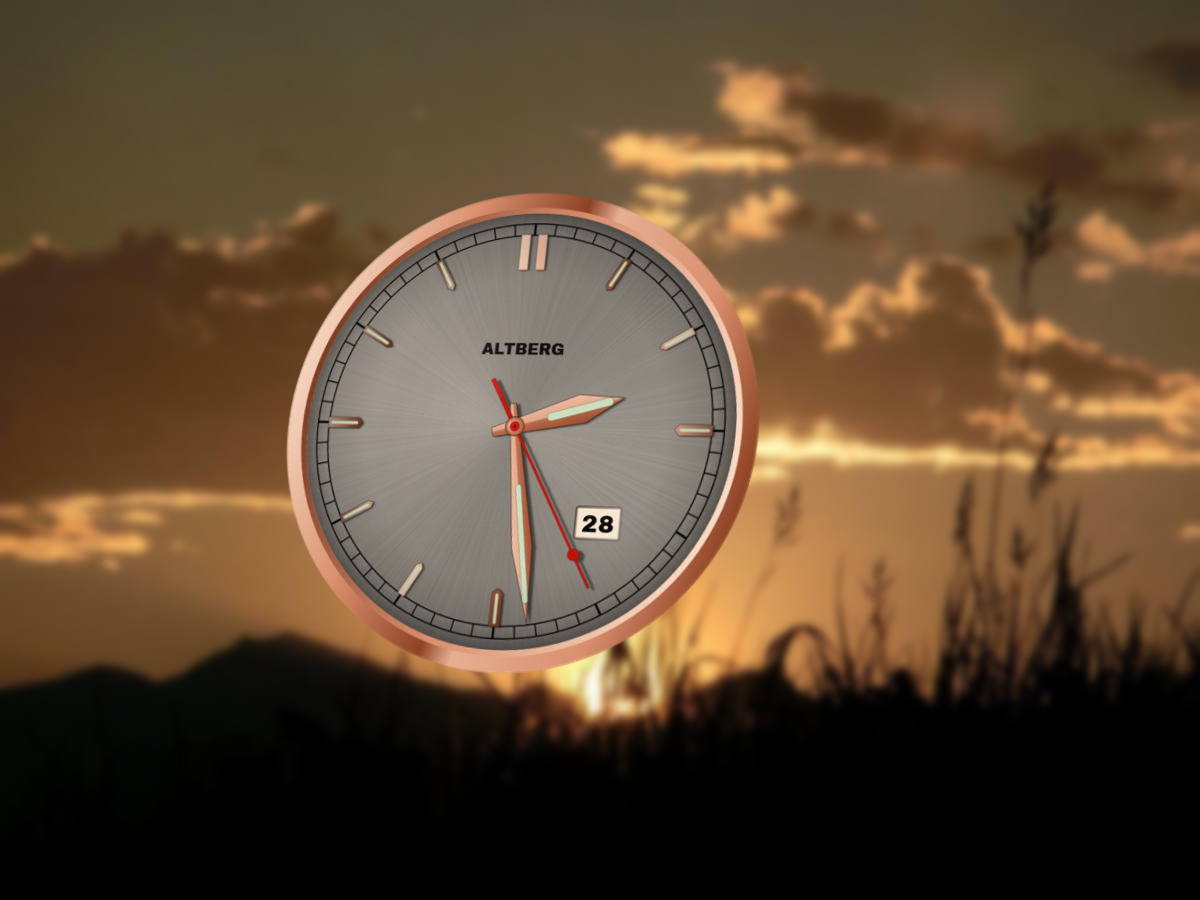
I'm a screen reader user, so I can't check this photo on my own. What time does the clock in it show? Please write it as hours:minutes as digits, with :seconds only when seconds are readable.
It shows 2:28:25
